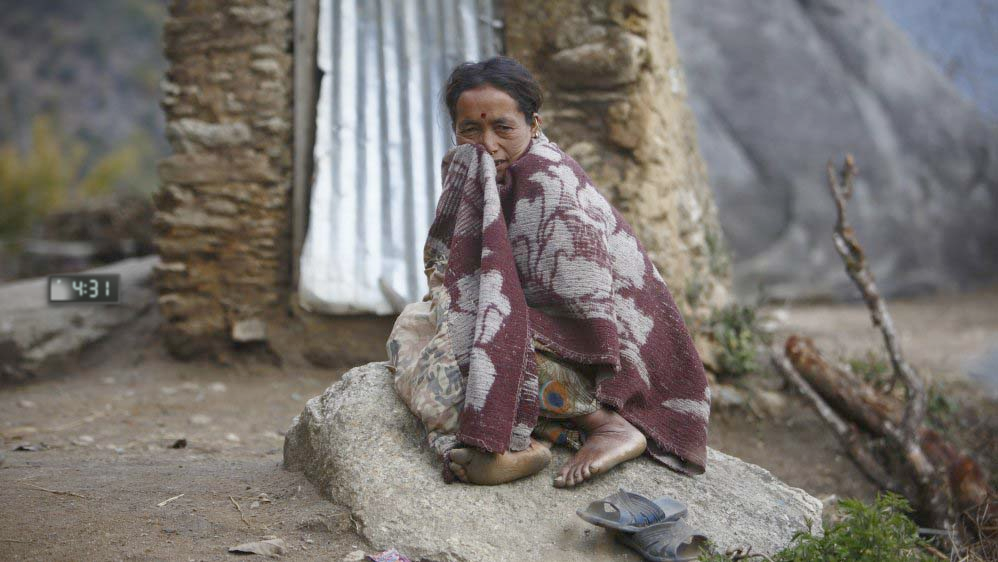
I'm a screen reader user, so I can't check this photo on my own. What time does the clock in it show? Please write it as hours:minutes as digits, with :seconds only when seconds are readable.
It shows 4:31
